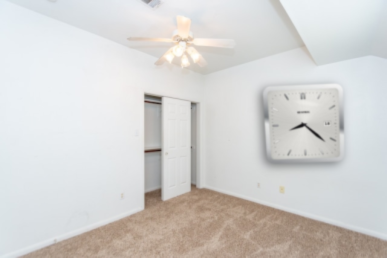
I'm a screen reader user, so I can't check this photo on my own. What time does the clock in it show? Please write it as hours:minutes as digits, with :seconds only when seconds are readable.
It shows 8:22
